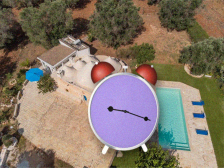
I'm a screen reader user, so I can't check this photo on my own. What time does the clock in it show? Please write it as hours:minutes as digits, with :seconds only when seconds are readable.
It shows 9:18
